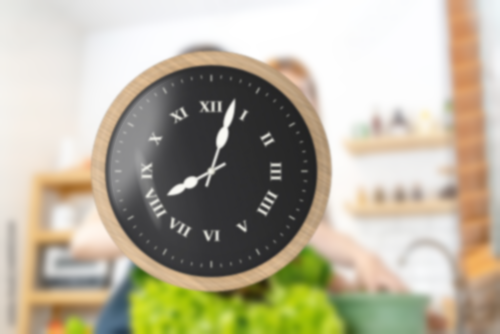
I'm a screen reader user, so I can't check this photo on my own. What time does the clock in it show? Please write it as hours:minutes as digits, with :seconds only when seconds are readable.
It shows 8:03
